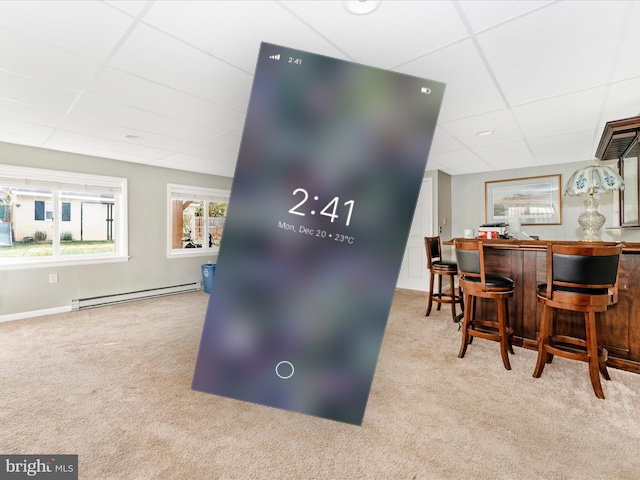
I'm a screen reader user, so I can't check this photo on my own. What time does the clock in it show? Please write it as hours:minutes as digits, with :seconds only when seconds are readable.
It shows 2:41
